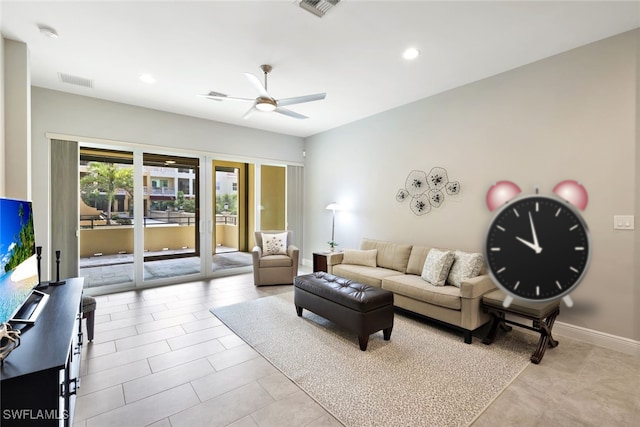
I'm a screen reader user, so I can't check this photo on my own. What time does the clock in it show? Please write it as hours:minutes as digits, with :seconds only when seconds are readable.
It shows 9:58
